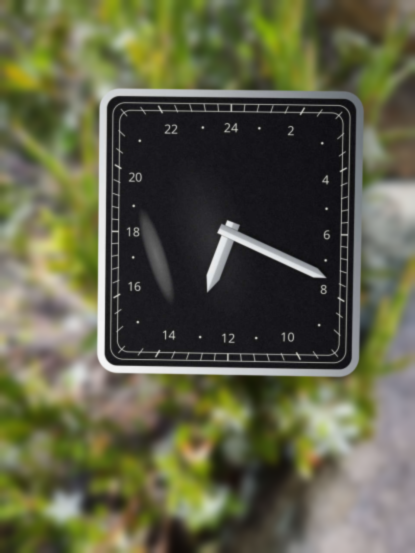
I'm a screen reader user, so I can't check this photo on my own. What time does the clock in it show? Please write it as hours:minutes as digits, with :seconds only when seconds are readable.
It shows 13:19
